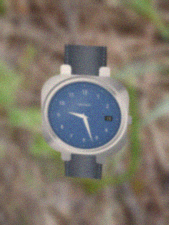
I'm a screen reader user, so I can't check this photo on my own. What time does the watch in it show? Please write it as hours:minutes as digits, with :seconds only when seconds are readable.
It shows 9:27
